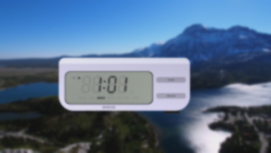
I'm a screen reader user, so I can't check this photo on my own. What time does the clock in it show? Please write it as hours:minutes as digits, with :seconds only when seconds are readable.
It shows 1:01
